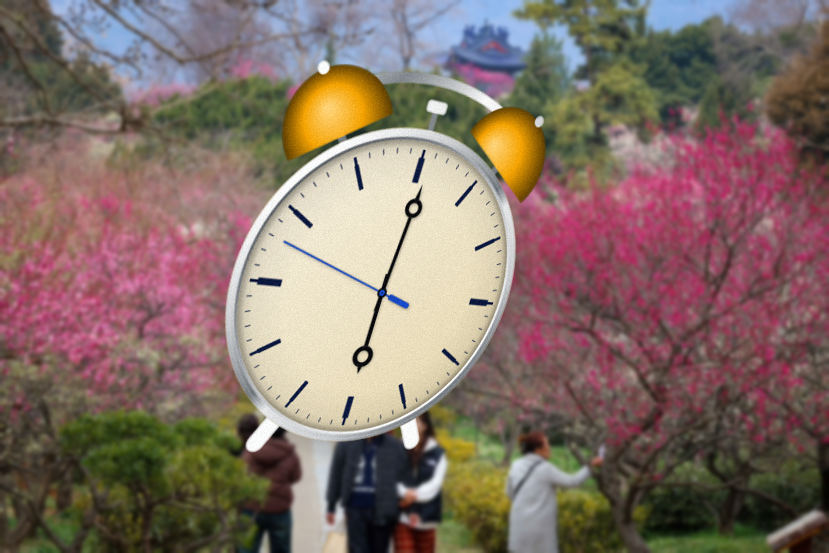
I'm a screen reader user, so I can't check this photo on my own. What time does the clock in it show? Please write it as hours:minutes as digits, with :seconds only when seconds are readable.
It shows 6:00:48
